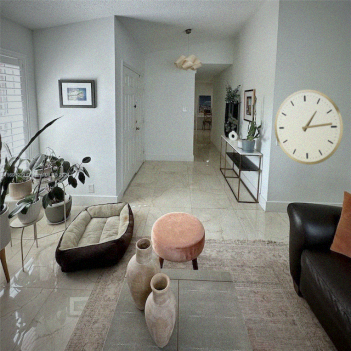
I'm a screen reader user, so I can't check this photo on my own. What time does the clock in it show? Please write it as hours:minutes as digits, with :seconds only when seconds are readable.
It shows 1:14
